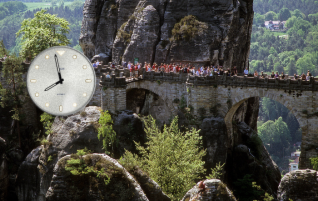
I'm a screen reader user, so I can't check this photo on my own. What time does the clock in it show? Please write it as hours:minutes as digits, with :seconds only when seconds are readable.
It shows 7:58
